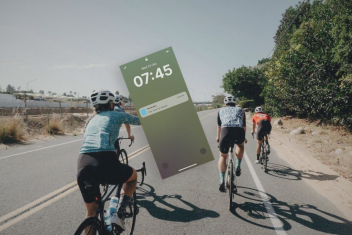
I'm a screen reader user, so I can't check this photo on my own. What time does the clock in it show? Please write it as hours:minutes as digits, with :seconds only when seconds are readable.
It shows 7:45
